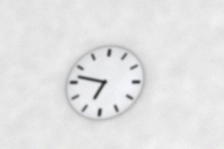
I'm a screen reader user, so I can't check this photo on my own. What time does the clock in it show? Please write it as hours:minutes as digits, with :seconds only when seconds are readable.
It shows 6:47
